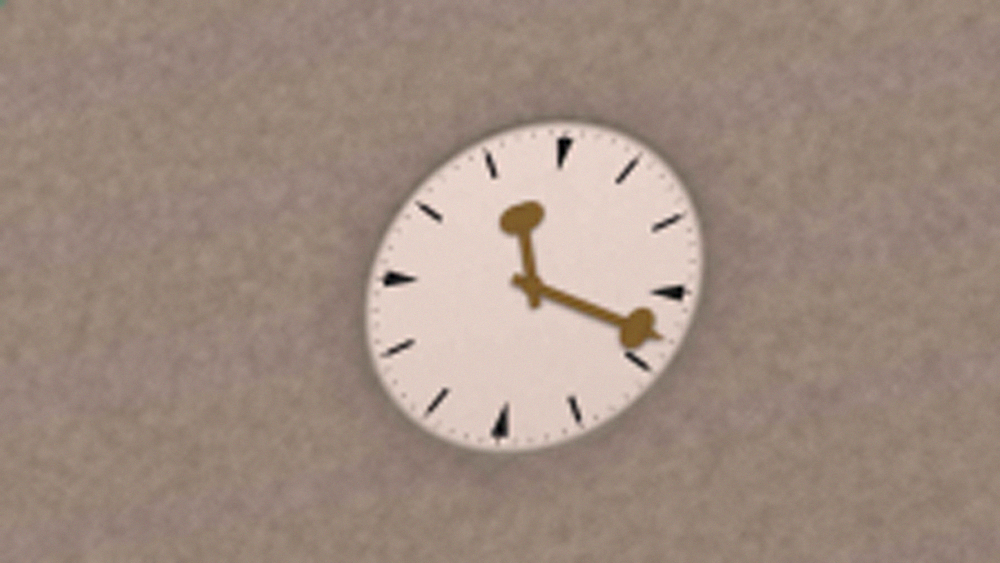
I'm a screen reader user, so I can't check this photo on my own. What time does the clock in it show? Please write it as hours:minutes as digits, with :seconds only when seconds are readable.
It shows 11:18
